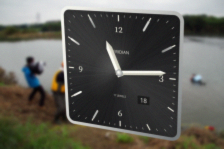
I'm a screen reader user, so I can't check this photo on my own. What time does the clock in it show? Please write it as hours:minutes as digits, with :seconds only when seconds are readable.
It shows 11:14
